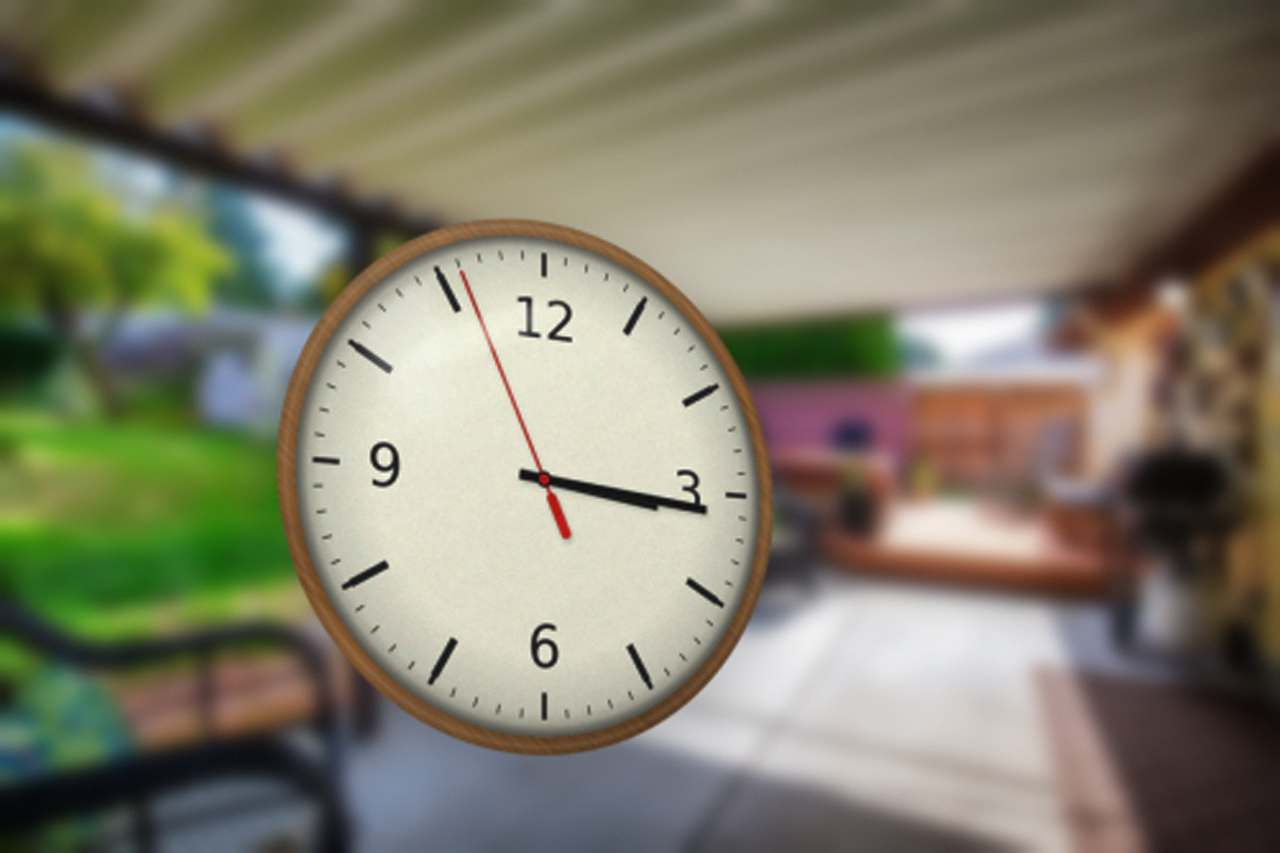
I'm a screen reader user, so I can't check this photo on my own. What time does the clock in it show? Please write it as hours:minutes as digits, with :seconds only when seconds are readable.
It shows 3:15:56
